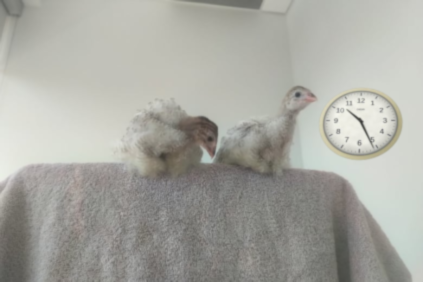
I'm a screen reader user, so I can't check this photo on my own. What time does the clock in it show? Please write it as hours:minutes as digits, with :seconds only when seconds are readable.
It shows 10:26
